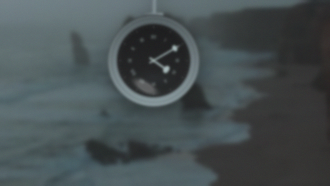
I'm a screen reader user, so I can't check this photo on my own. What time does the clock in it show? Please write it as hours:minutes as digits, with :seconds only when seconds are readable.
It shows 4:10
